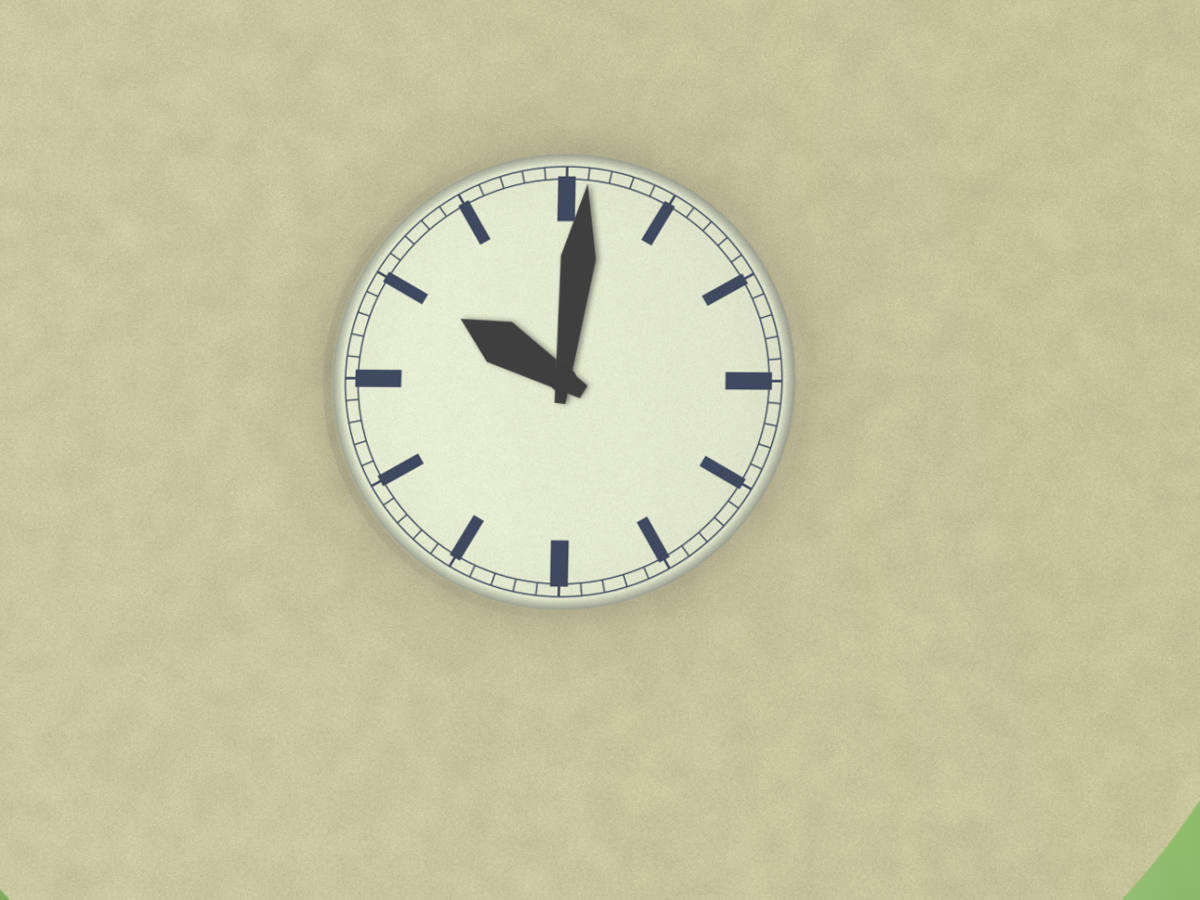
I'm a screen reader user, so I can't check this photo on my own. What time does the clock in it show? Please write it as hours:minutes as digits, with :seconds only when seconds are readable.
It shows 10:01
